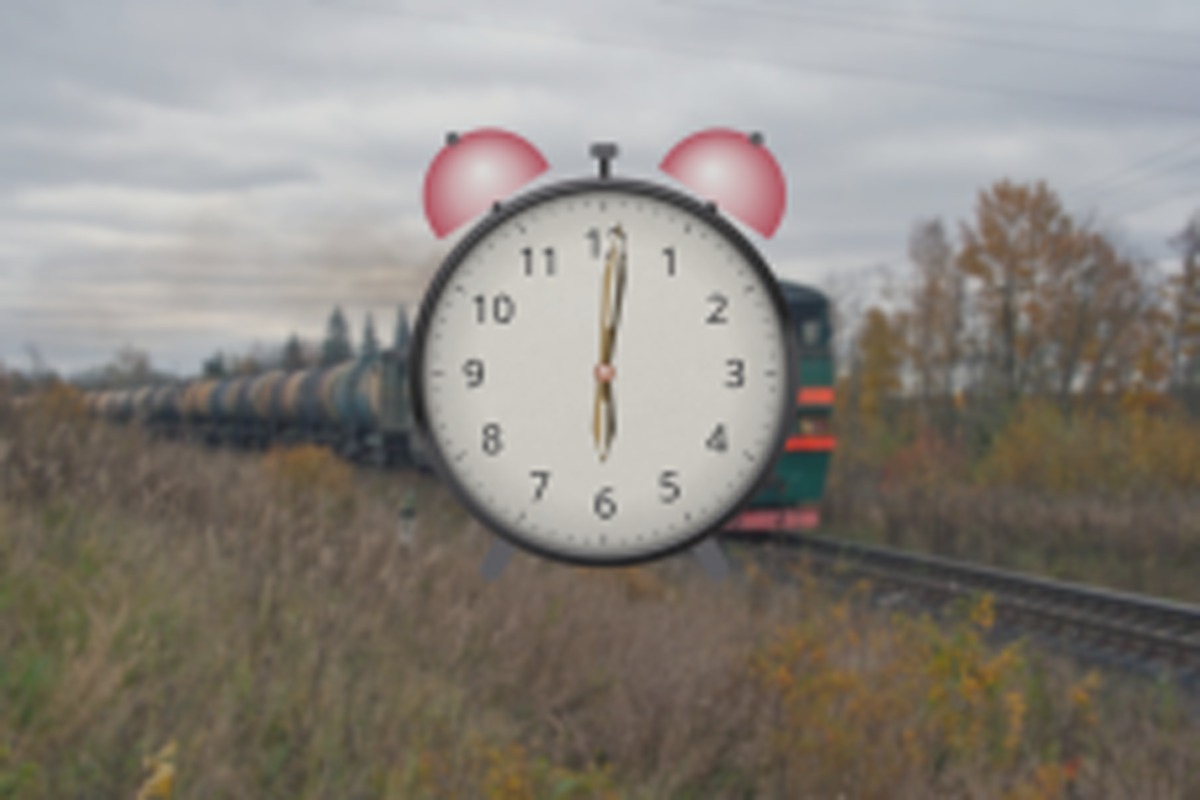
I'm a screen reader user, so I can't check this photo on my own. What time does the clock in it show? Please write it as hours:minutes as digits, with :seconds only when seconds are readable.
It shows 6:01
